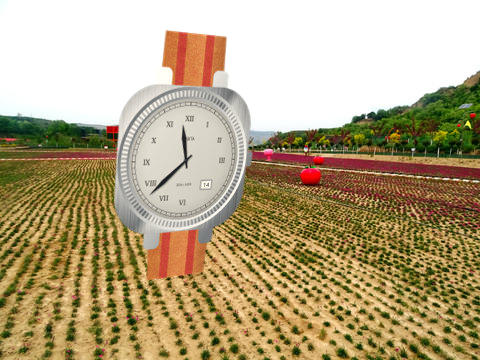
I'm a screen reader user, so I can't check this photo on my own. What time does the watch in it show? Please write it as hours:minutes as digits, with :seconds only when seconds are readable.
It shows 11:38
